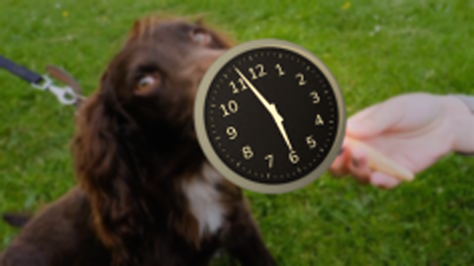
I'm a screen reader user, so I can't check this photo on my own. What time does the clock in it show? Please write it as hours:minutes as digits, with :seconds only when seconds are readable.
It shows 5:57
